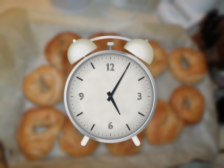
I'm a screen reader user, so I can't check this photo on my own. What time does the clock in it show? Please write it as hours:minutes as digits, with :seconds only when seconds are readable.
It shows 5:05
